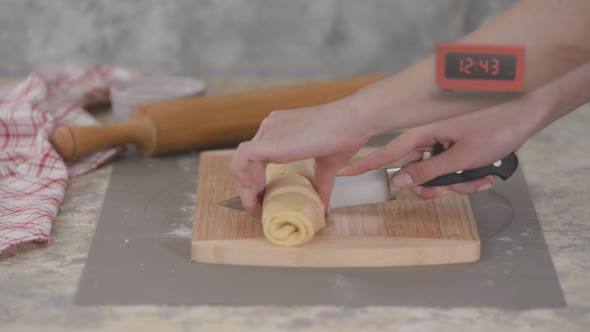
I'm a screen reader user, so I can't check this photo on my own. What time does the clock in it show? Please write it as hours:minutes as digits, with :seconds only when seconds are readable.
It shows 12:43
